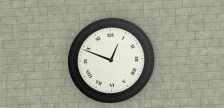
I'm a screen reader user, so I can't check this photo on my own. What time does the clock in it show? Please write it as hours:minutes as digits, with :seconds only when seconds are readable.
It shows 12:49
